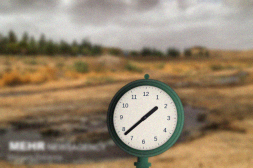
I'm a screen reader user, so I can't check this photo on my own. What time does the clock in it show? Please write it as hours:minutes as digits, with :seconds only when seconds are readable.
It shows 1:38
